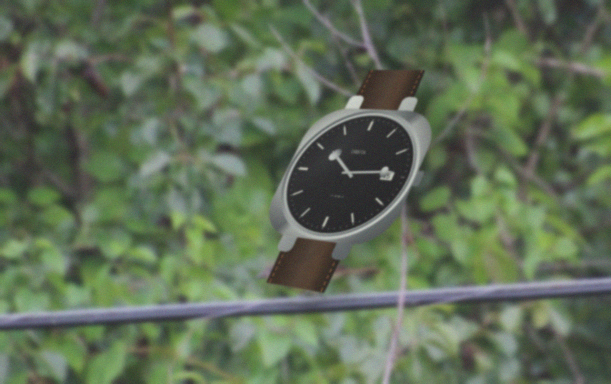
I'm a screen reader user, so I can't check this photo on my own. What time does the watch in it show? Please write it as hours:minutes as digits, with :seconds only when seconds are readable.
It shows 10:14
